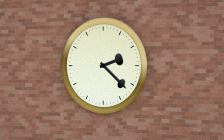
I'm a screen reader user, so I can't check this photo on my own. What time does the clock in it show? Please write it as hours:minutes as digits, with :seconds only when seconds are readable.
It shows 2:22
